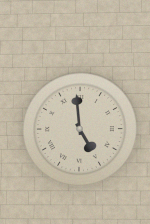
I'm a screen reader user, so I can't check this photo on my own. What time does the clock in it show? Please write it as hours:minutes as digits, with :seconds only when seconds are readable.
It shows 4:59
